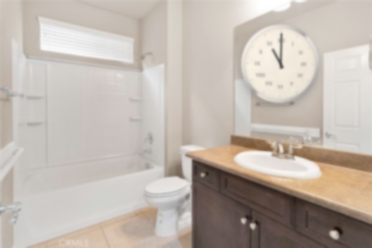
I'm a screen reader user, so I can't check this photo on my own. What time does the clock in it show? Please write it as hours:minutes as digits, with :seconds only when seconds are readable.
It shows 11:00
